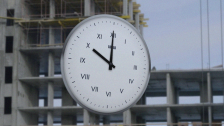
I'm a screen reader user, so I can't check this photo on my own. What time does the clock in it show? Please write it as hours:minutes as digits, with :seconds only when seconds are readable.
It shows 10:00
